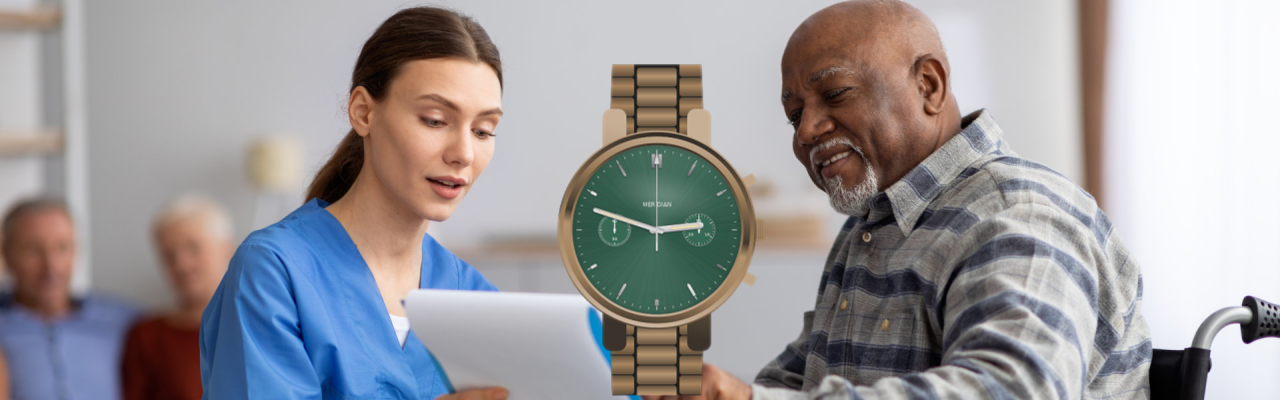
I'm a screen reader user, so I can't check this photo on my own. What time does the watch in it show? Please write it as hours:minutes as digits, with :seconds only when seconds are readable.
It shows 2:48
